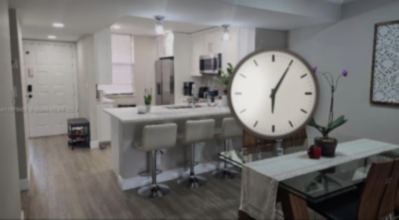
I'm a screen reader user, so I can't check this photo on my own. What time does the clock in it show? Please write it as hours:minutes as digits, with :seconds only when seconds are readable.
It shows 6:05
